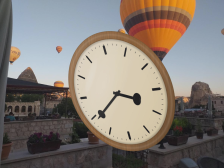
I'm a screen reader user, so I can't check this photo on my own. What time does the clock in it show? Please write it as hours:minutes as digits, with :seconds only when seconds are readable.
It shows 3:39
